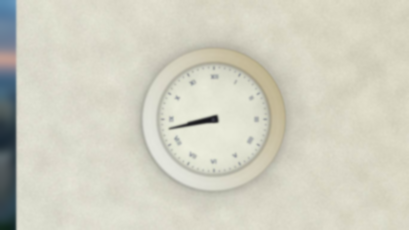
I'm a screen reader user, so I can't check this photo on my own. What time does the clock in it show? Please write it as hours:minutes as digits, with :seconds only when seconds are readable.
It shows 8:43
